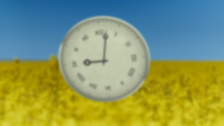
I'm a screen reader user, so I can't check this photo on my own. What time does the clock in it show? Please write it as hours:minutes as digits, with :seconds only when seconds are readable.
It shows 9:02
